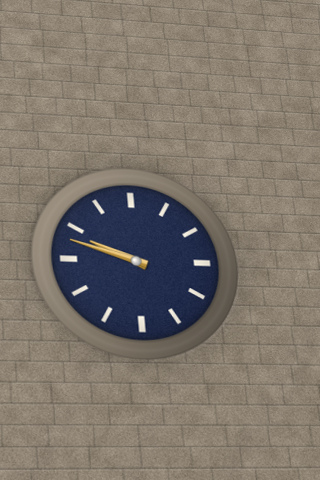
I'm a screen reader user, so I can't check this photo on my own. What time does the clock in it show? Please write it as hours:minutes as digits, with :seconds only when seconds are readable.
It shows 9:48
